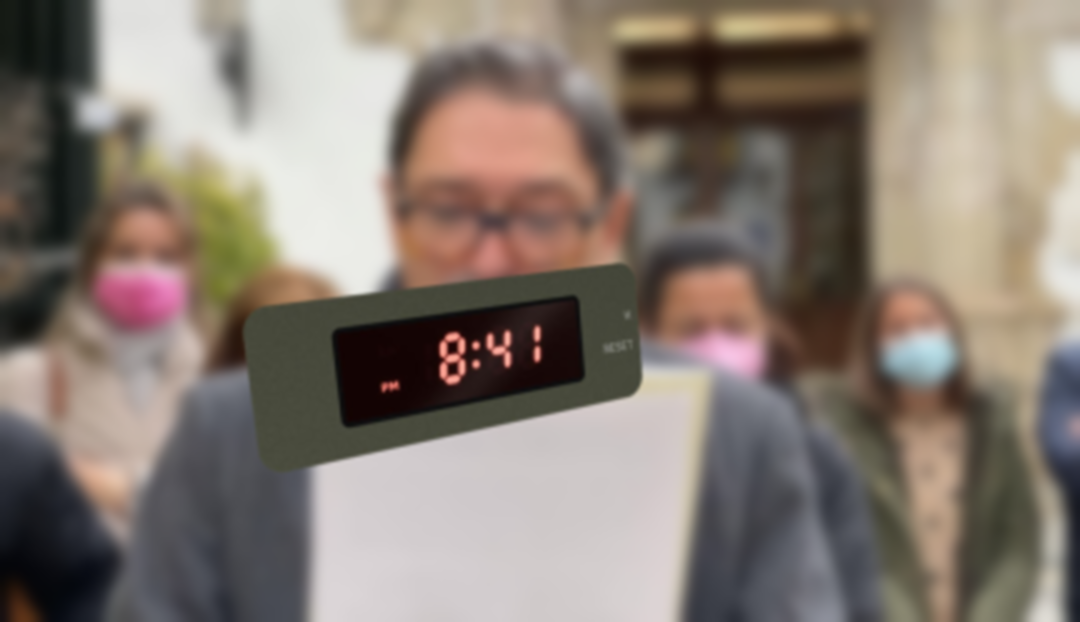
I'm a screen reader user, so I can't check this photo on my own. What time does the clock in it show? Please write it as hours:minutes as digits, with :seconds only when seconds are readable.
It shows 8:41
